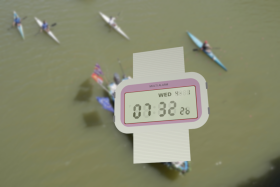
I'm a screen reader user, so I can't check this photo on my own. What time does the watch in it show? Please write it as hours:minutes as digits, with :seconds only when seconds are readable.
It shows 7:32:26
